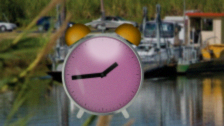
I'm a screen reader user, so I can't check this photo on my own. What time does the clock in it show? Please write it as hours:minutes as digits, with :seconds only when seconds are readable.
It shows 1:44
